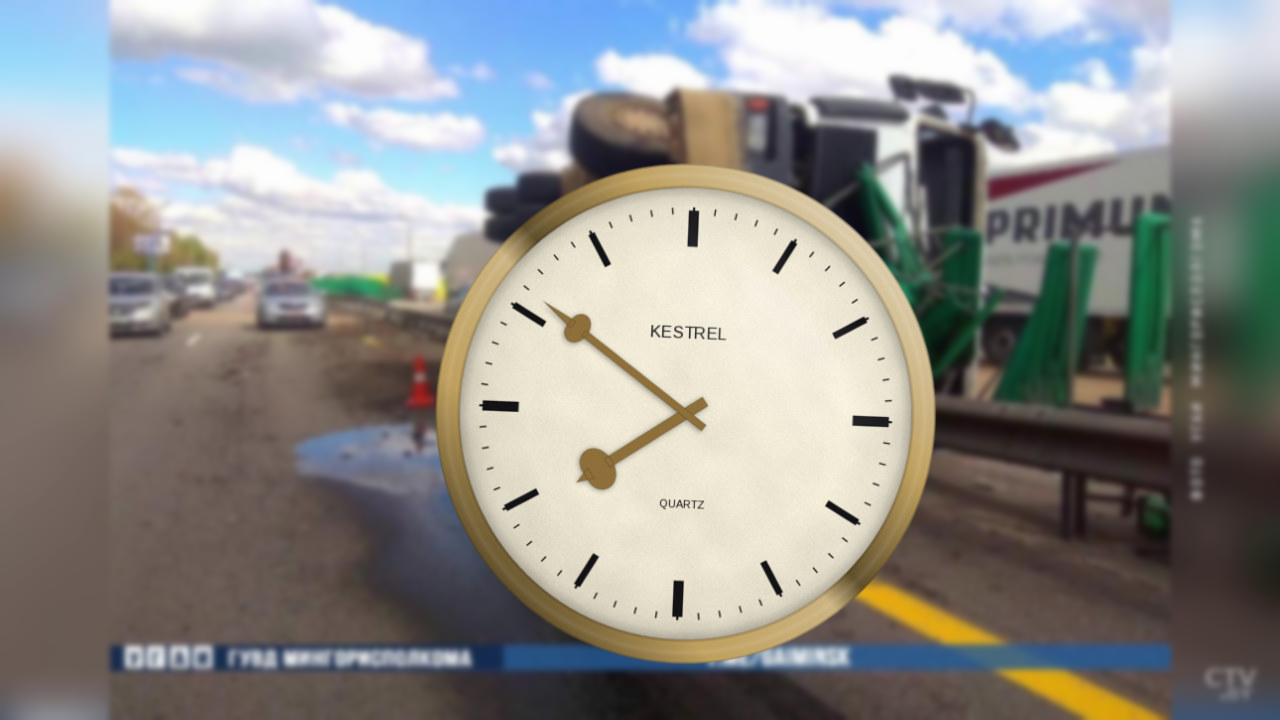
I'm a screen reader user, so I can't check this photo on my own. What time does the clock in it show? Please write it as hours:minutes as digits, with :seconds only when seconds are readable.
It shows 7:51
